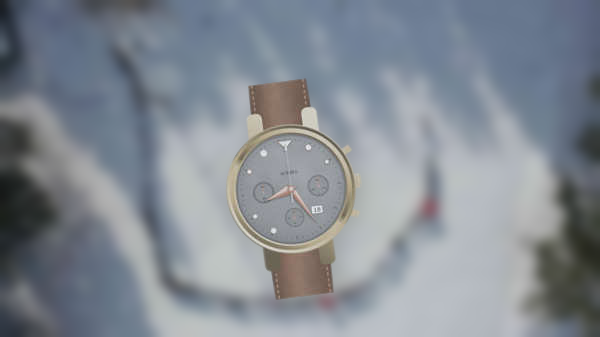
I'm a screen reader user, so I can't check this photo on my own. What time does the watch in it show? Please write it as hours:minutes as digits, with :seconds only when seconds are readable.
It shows 8:25
